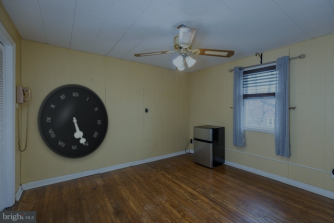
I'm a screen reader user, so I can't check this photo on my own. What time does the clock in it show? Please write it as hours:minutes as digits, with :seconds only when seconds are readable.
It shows 5:26
